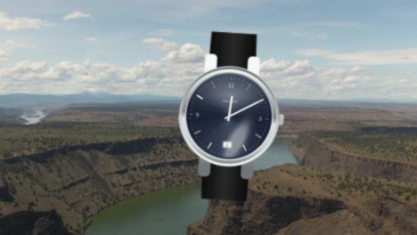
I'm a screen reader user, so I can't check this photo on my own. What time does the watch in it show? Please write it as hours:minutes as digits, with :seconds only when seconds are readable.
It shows 12:10
